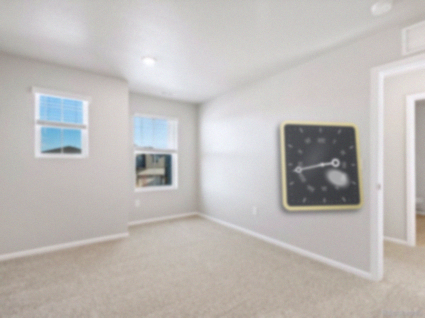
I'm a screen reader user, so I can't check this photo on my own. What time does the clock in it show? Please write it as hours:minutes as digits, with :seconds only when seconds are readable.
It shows 2:43
